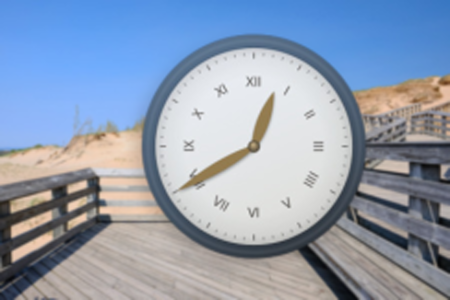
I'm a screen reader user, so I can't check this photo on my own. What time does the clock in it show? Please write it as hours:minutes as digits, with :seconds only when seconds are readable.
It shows 12:40
